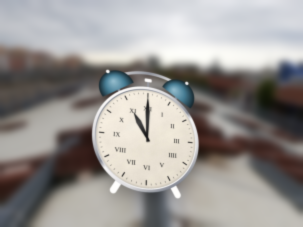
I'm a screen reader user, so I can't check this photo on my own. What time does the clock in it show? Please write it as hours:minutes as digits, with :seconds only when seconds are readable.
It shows 11:00
